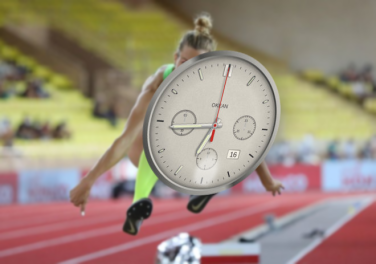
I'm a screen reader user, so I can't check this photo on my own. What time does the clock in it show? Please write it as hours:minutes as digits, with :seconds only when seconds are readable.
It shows 6:44
